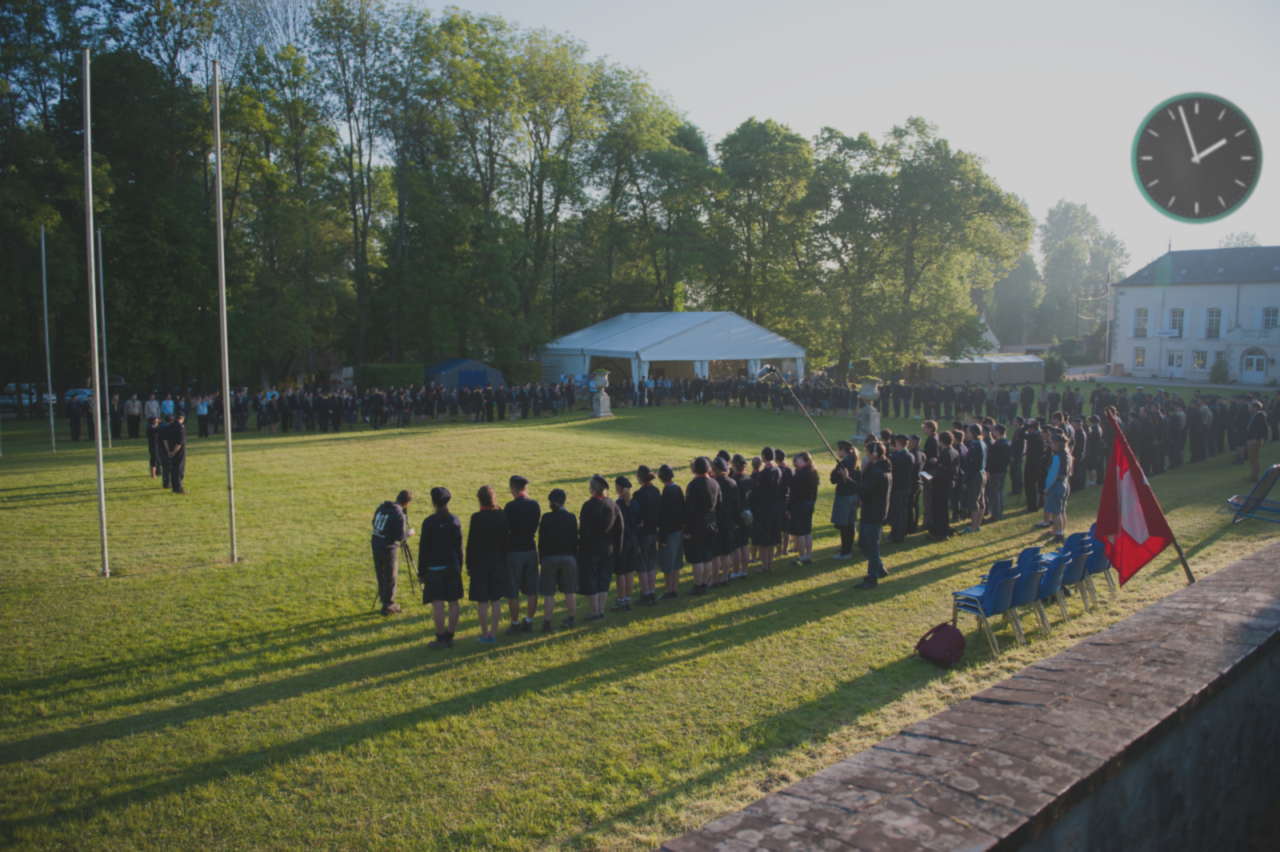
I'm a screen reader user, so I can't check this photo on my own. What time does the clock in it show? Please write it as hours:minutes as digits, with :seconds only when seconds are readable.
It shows 1:57
